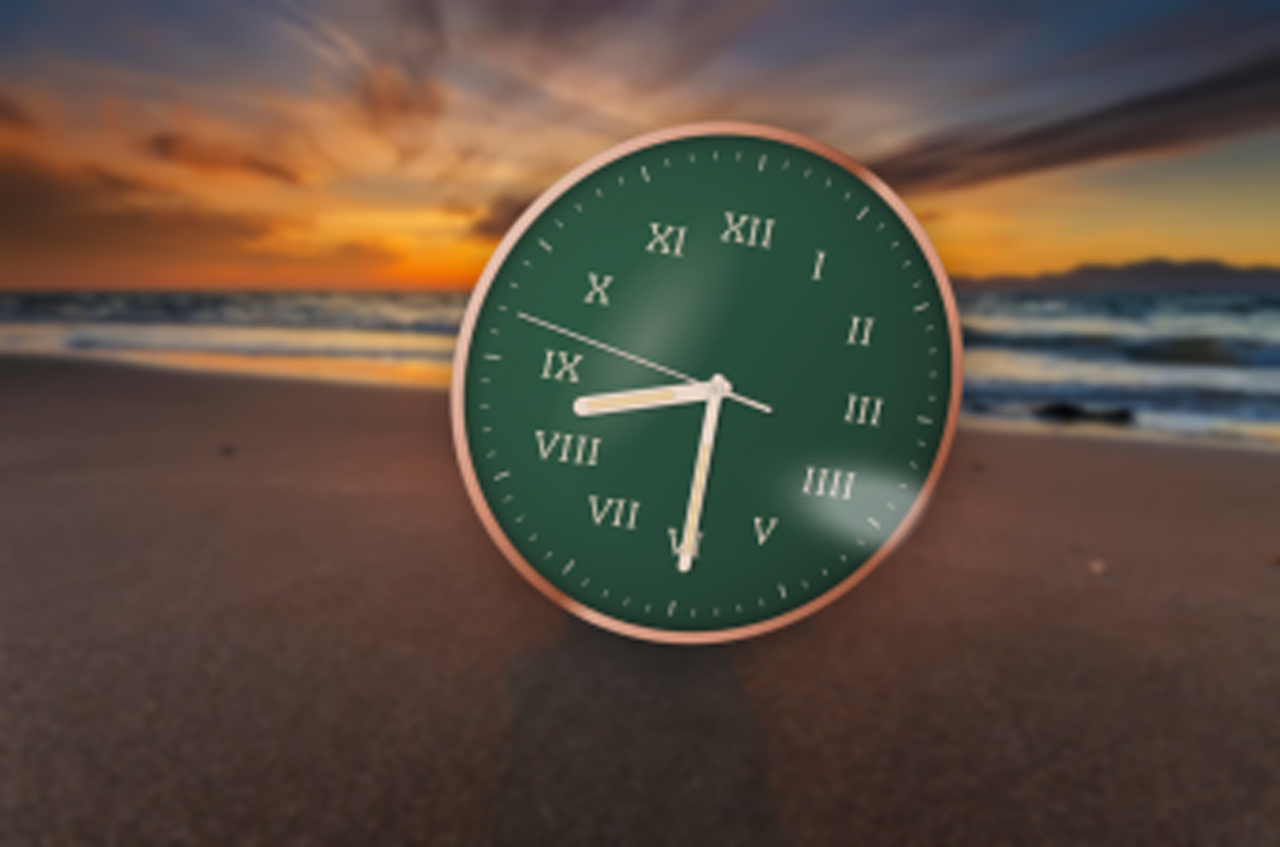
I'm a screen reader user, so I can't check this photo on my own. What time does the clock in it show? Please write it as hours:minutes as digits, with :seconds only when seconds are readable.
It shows 8:29:47
